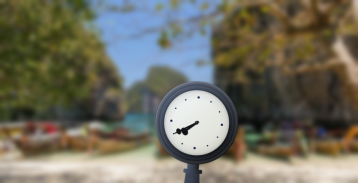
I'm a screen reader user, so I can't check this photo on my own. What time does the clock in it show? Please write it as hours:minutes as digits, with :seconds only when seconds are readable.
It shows 7:40
